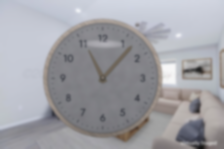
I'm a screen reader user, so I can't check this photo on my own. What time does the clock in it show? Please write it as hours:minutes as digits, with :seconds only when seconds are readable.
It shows 11:07
